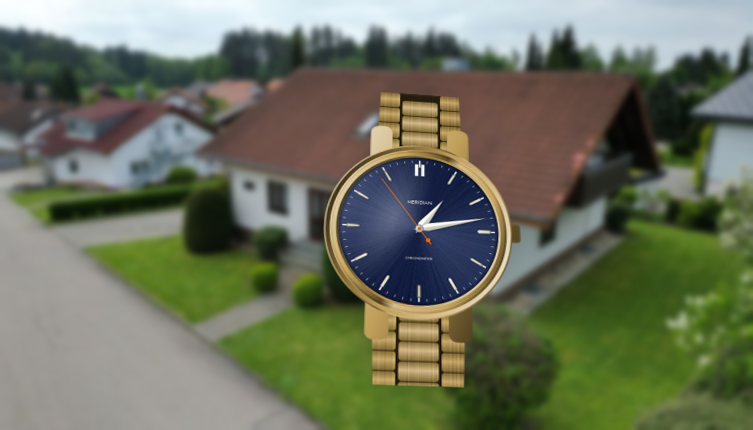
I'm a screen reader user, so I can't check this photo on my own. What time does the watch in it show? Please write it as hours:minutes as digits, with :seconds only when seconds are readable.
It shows 1:12:54
